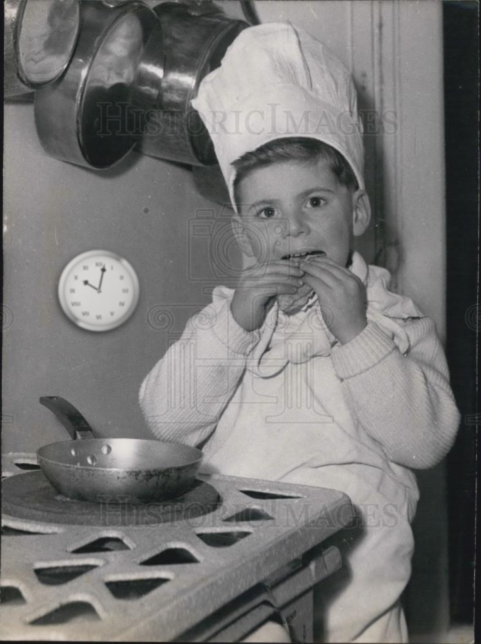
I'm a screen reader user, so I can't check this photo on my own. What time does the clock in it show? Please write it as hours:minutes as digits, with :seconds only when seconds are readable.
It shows 10:02
